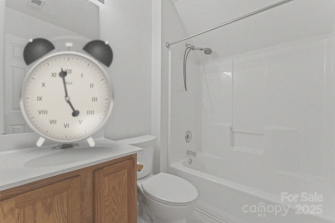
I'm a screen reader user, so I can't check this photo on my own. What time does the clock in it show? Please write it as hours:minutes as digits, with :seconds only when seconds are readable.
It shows 4:58
